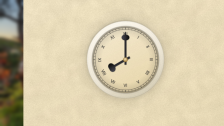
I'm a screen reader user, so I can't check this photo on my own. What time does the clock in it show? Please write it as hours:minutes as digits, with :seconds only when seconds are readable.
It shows 8:00
